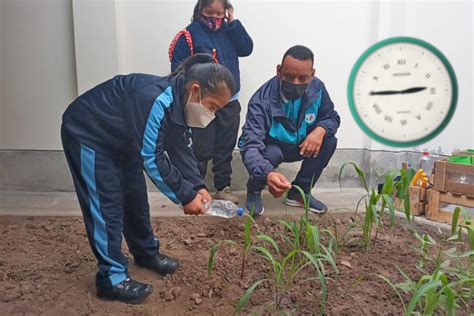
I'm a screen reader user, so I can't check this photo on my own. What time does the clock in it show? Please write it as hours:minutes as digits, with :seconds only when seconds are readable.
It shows 2:45
